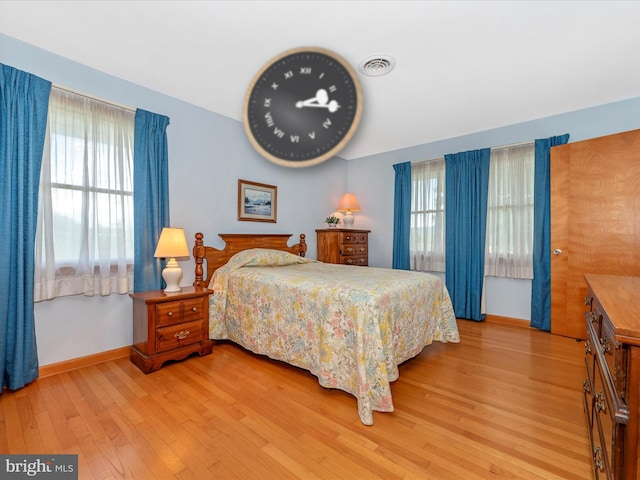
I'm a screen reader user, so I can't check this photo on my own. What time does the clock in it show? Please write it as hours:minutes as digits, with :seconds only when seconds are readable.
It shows 2:15
